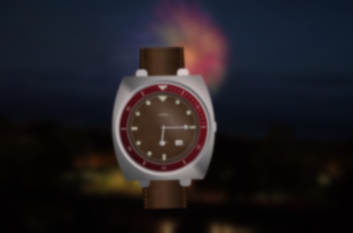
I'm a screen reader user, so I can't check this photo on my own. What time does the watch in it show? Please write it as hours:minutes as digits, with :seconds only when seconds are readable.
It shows 6:15
